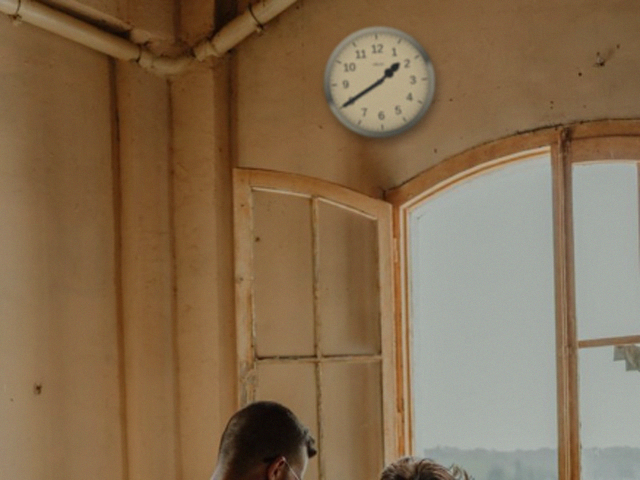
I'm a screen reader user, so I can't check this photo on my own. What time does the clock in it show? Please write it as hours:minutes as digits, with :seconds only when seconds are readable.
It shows 1:40
